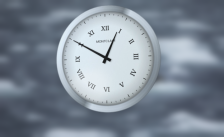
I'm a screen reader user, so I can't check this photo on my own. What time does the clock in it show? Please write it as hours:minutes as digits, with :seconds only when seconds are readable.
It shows 12:50
